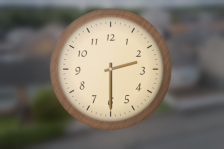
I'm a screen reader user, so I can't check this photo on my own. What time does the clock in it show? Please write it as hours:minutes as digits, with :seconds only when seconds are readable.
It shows 2:30
